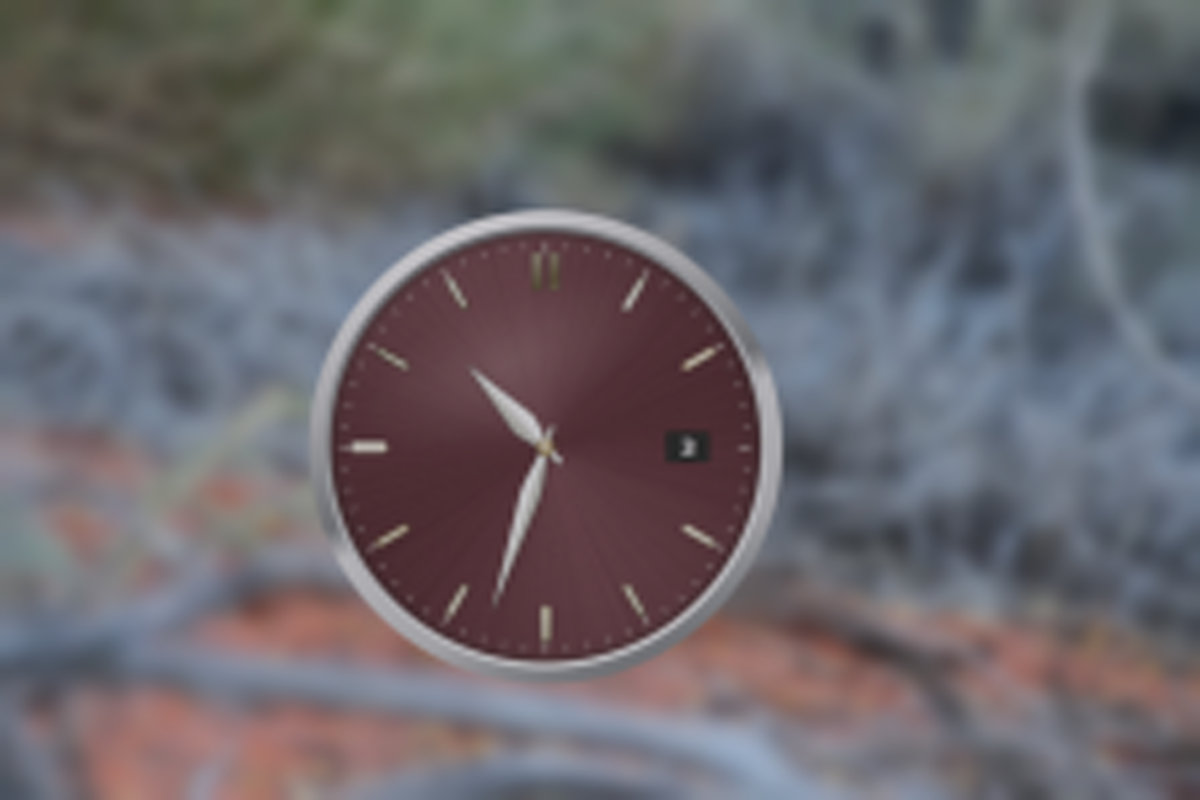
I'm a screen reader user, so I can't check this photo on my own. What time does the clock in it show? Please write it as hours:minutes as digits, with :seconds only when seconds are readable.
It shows 10:33
